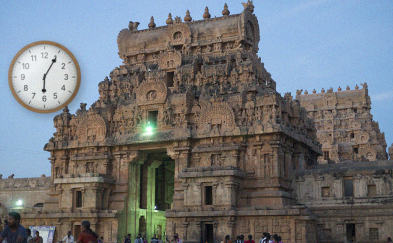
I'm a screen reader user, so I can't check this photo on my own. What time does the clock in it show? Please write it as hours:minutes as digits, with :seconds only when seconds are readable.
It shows 6:05
